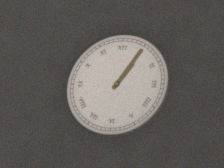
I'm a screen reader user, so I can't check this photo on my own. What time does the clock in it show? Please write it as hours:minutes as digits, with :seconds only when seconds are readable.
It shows 1:05
